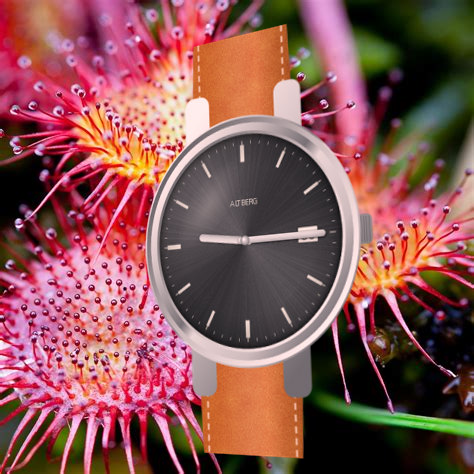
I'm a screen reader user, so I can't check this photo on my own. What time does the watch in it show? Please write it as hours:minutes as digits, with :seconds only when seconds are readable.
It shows 9:15
